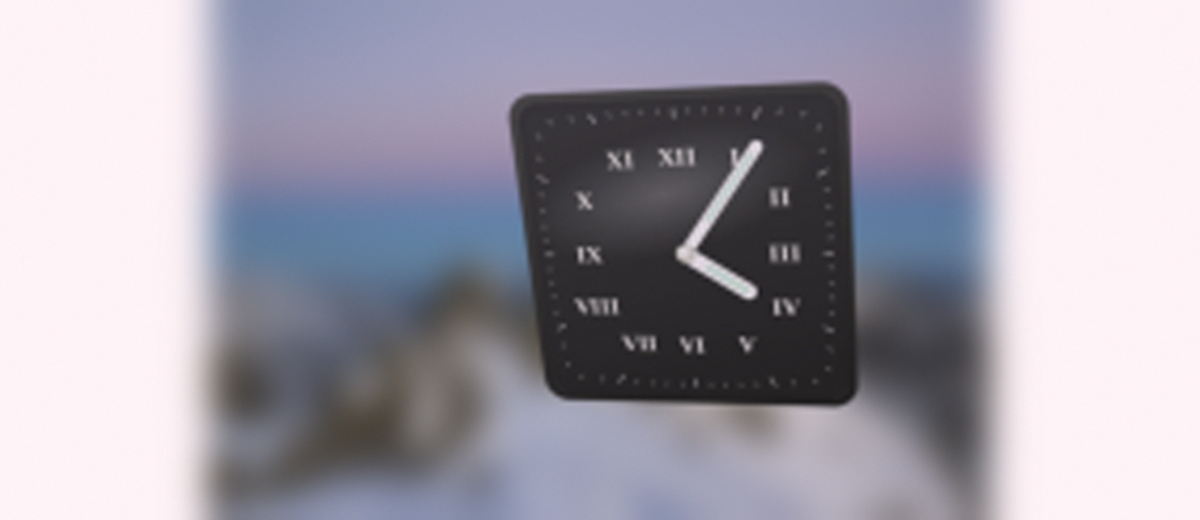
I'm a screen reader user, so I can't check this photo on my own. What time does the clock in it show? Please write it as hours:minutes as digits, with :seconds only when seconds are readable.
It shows 4:06
